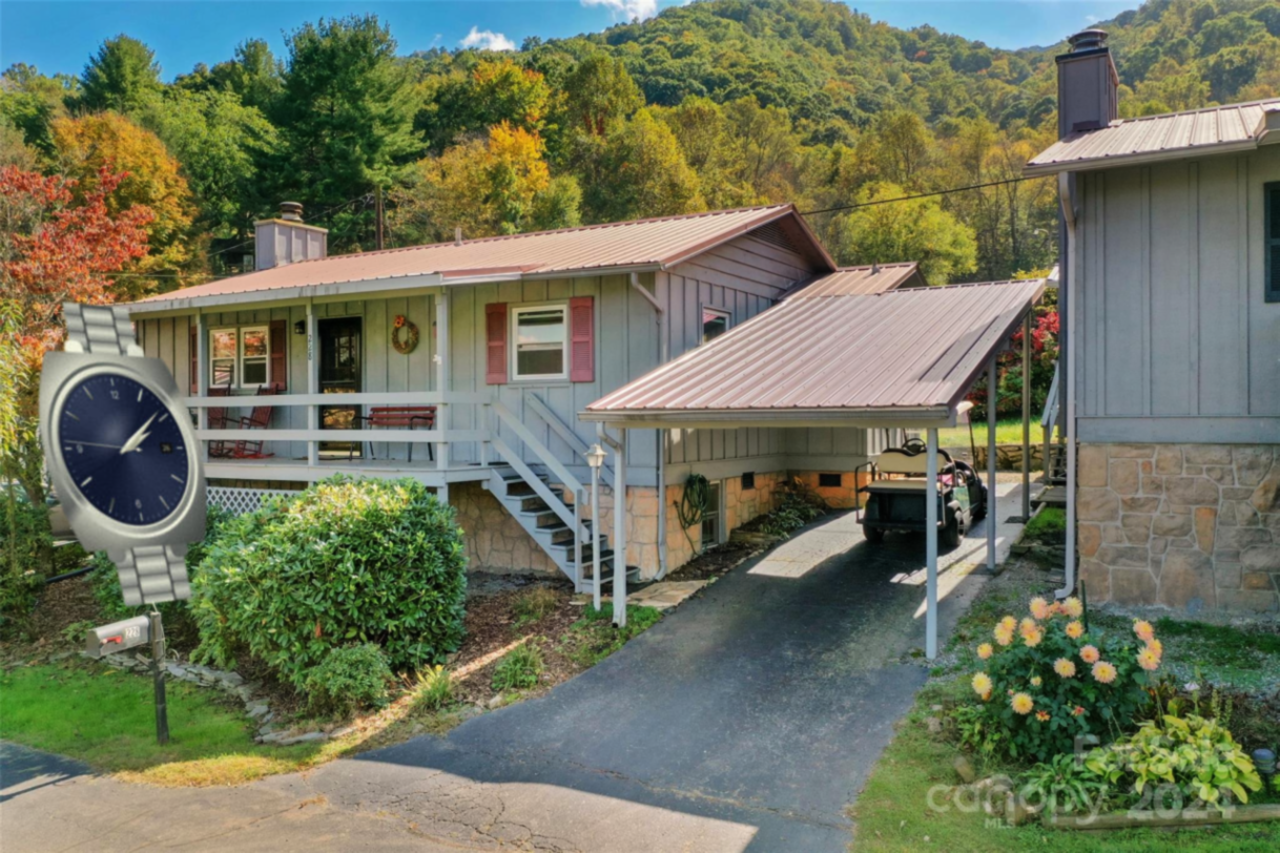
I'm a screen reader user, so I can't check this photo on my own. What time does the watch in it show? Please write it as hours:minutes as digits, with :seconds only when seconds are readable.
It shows 2:08:46
